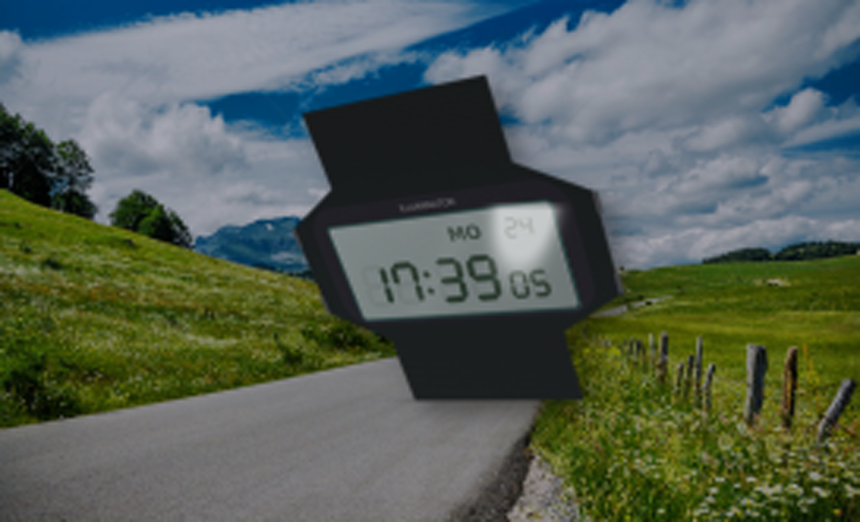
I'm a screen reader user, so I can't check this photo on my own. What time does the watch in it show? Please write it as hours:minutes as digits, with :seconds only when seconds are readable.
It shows 17:39:05
